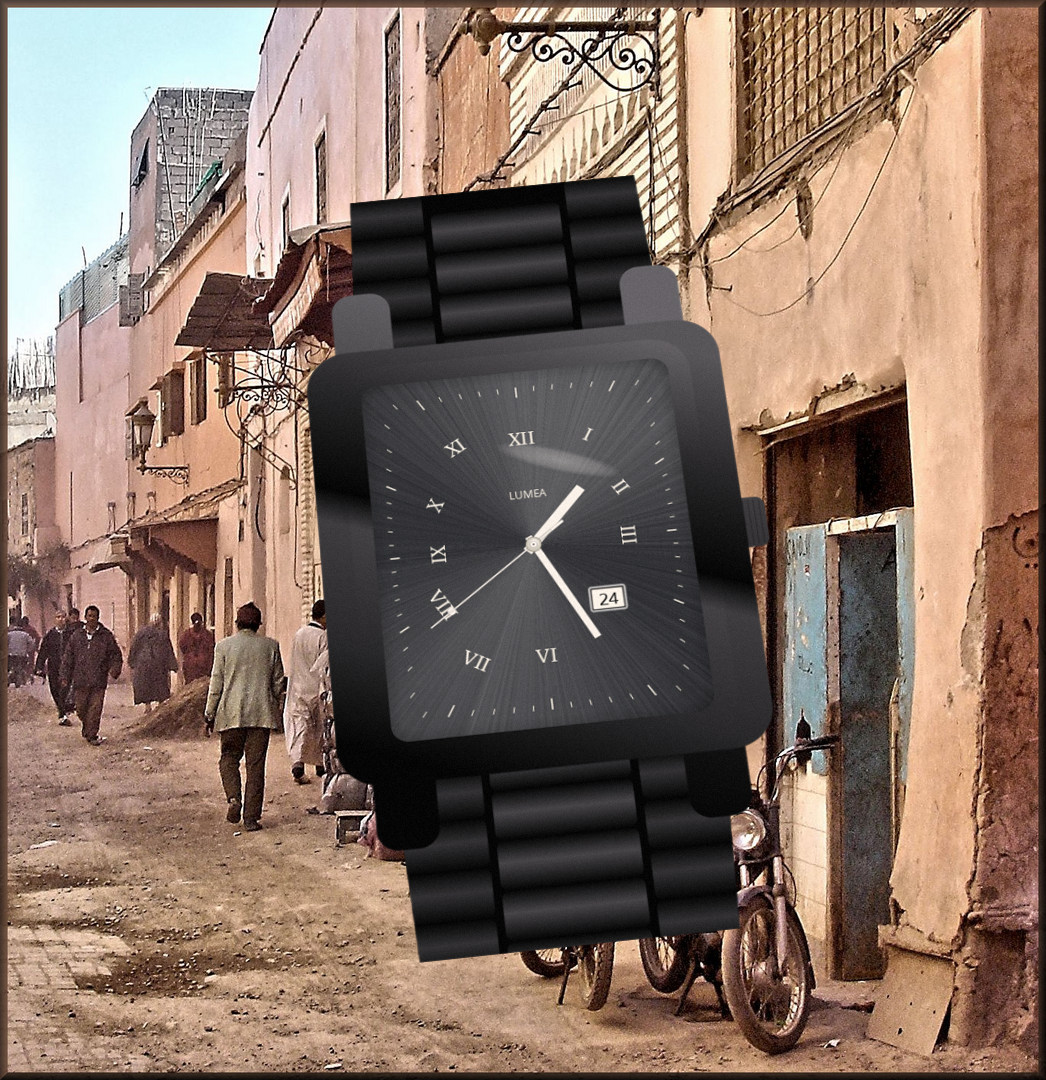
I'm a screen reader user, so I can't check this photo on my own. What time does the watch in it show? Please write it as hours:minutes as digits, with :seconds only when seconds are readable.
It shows 1:25:39
